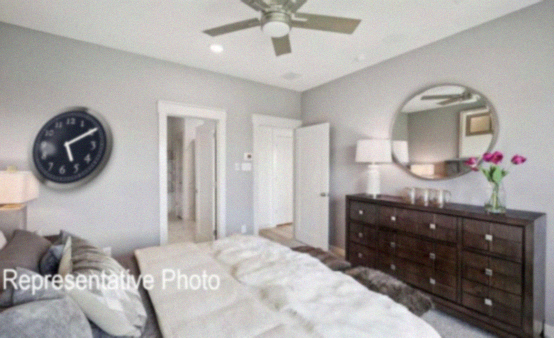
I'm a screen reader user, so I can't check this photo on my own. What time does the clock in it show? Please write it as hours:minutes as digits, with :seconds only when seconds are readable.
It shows 5:10
